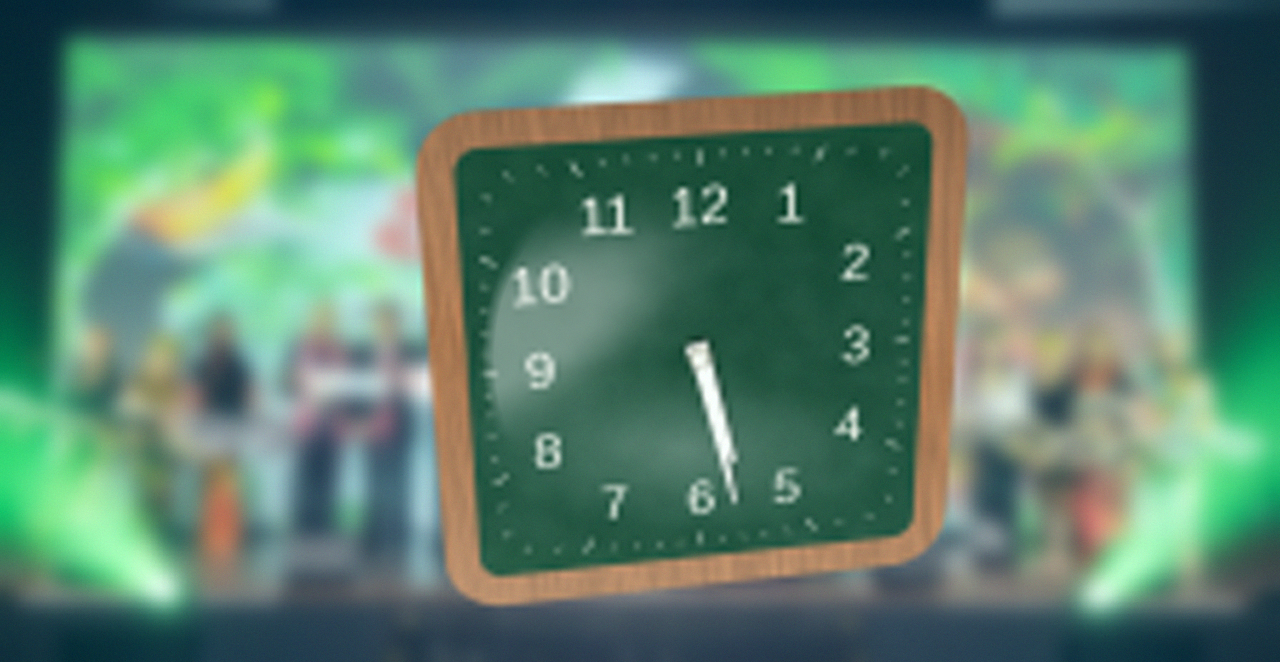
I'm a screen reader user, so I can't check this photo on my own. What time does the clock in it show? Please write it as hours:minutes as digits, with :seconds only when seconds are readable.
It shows 5:28
